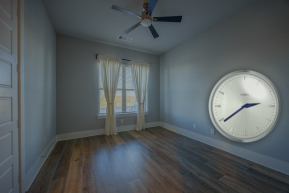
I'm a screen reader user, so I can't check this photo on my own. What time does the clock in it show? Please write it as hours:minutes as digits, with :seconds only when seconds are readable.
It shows 2:39
